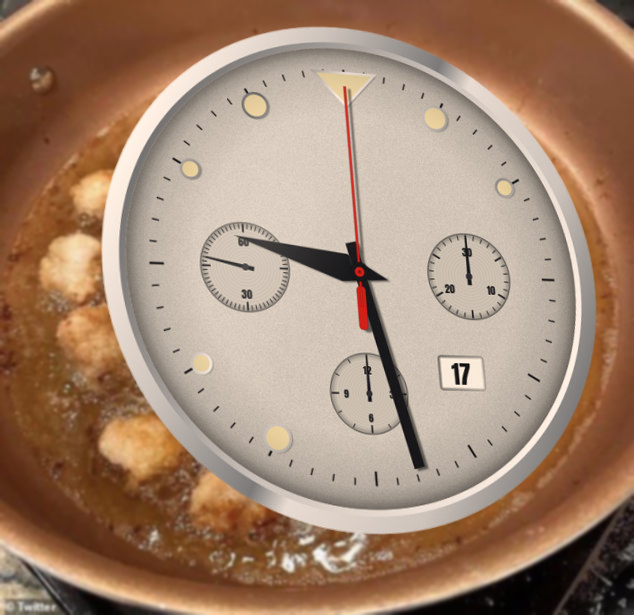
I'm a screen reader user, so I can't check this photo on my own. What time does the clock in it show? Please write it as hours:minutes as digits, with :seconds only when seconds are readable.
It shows 9:27:47
